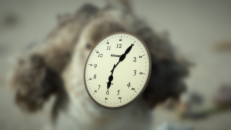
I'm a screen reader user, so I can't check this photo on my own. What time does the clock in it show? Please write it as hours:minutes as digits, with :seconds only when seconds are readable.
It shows 6:05
